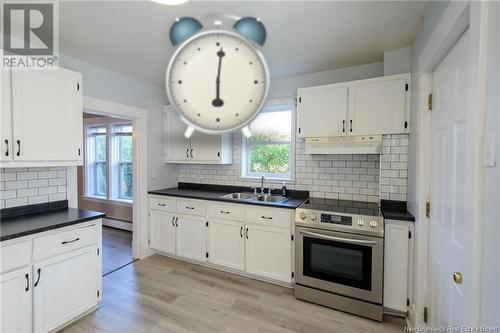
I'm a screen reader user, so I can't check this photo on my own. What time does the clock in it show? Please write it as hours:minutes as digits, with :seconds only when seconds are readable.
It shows 6:01
